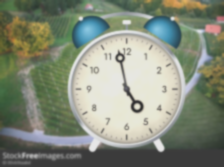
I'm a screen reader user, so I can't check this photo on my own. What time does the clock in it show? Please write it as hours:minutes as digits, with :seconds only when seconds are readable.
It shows 4:58
